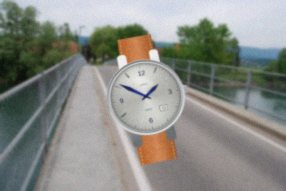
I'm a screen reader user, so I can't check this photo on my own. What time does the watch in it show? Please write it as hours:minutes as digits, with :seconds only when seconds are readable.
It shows 1:51
